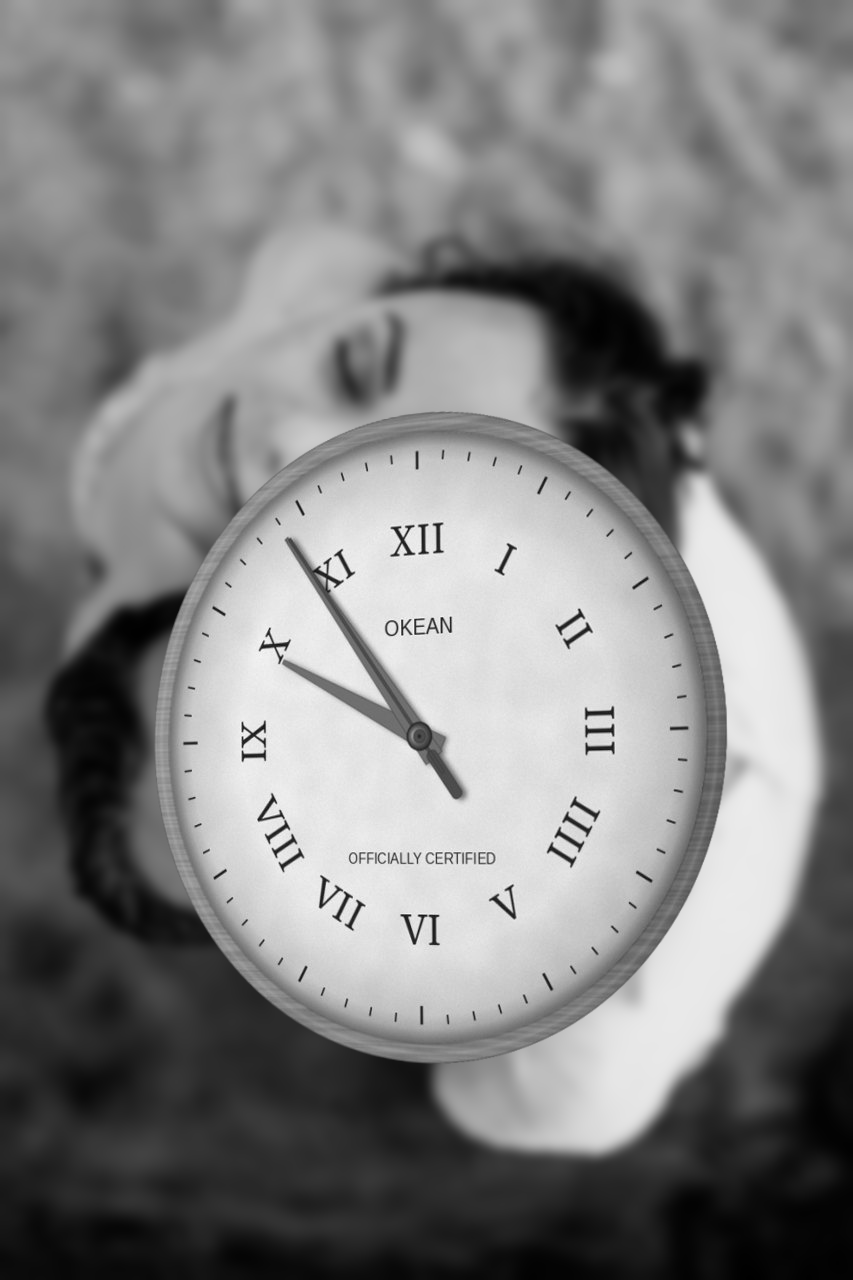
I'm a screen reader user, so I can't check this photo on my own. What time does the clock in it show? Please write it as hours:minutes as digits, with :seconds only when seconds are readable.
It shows 9:53:54
